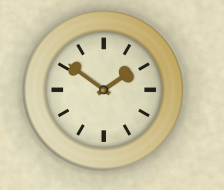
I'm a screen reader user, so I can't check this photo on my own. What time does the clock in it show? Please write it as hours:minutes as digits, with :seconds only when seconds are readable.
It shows 1:51
